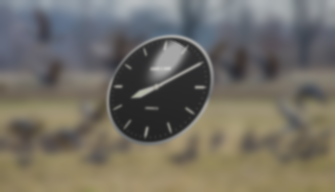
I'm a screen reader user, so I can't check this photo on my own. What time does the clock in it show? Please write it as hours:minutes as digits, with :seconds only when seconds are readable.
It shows 8:10
